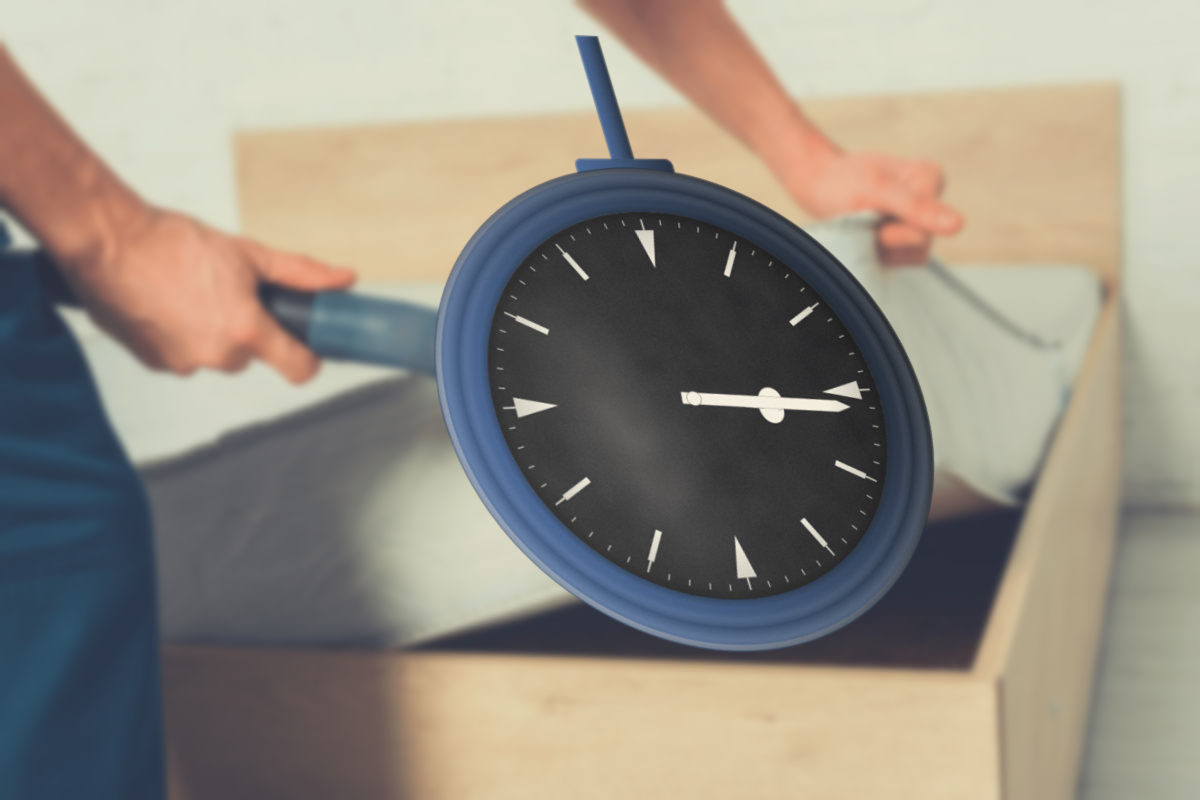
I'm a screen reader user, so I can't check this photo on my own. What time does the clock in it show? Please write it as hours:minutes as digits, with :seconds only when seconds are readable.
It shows 3:16
